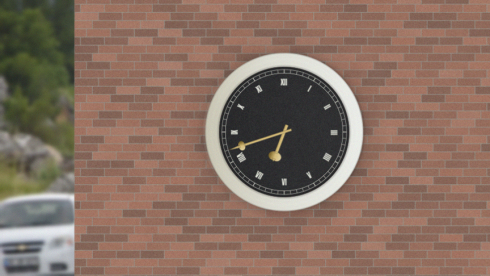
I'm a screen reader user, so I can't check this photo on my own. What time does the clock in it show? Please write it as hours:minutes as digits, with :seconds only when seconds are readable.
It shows 6:42
